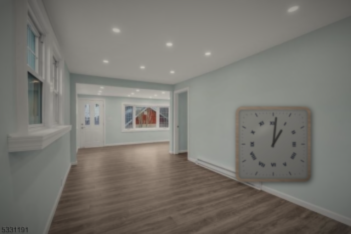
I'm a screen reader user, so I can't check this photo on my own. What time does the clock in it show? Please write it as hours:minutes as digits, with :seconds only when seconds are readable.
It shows 1:01
